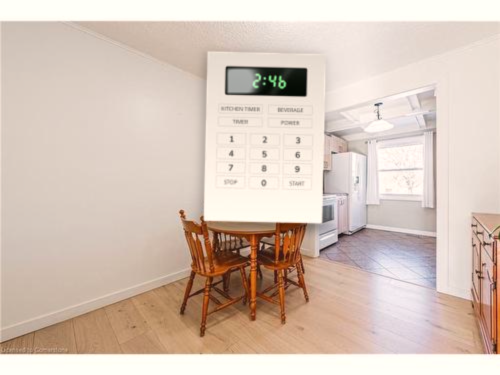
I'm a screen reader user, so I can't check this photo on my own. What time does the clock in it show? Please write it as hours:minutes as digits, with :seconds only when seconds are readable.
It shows 2:46
